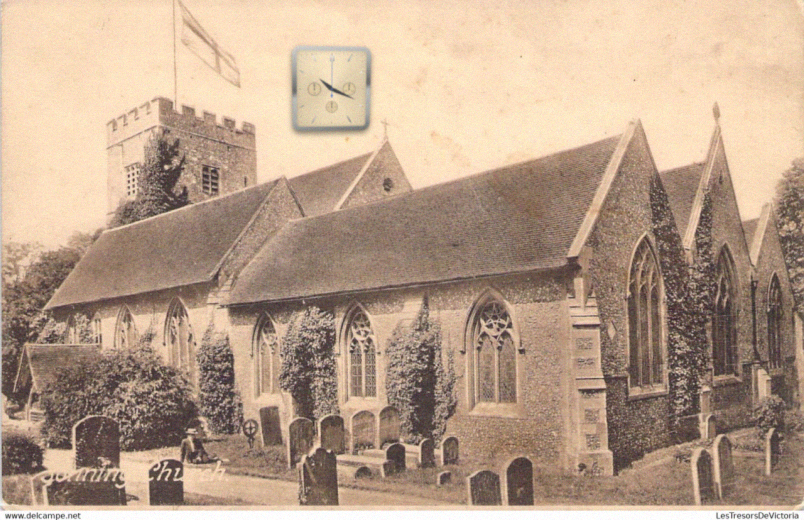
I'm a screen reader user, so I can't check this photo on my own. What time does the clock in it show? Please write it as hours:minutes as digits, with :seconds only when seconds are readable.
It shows 10:19
